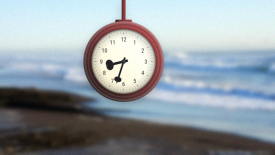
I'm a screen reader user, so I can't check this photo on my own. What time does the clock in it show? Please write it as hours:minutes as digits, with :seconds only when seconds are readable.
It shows 8:33
